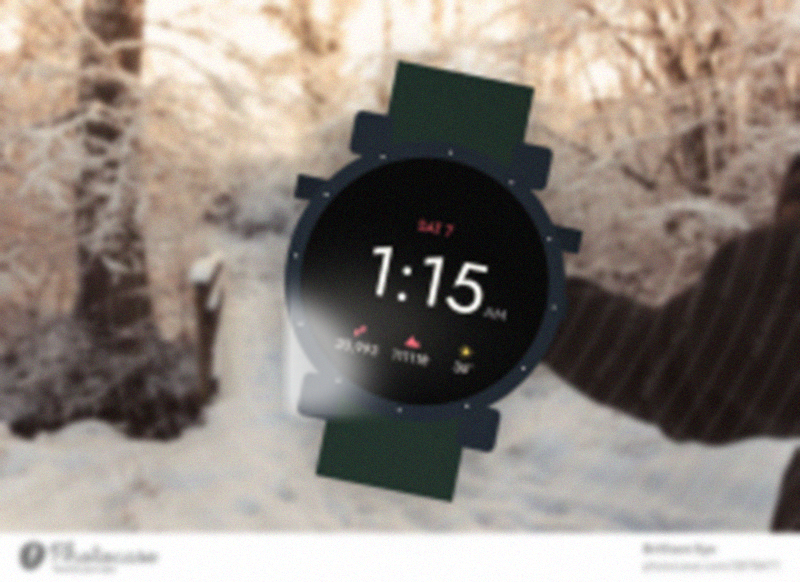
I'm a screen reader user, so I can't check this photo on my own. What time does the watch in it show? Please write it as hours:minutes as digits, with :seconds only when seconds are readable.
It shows 1:15
